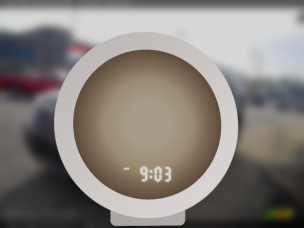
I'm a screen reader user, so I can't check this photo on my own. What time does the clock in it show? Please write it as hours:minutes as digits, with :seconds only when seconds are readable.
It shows 9:03
